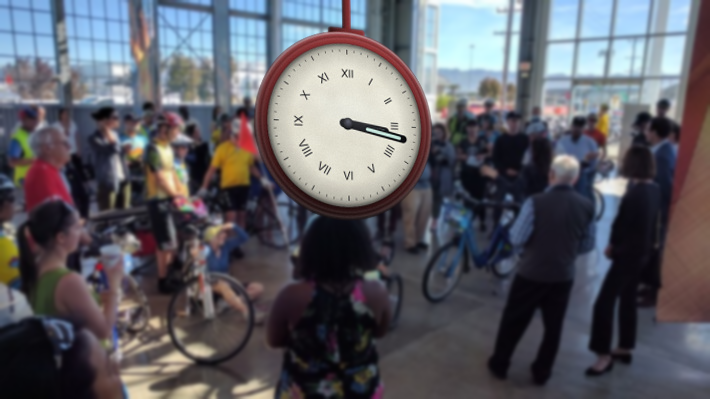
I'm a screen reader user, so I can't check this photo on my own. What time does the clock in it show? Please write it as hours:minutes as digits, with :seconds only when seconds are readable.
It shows 3:17
